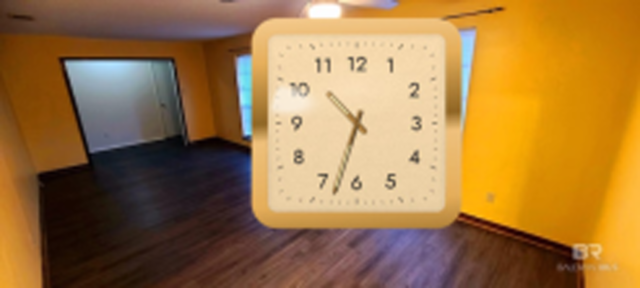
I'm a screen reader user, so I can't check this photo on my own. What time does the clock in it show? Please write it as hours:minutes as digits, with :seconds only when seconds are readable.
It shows 10:33
